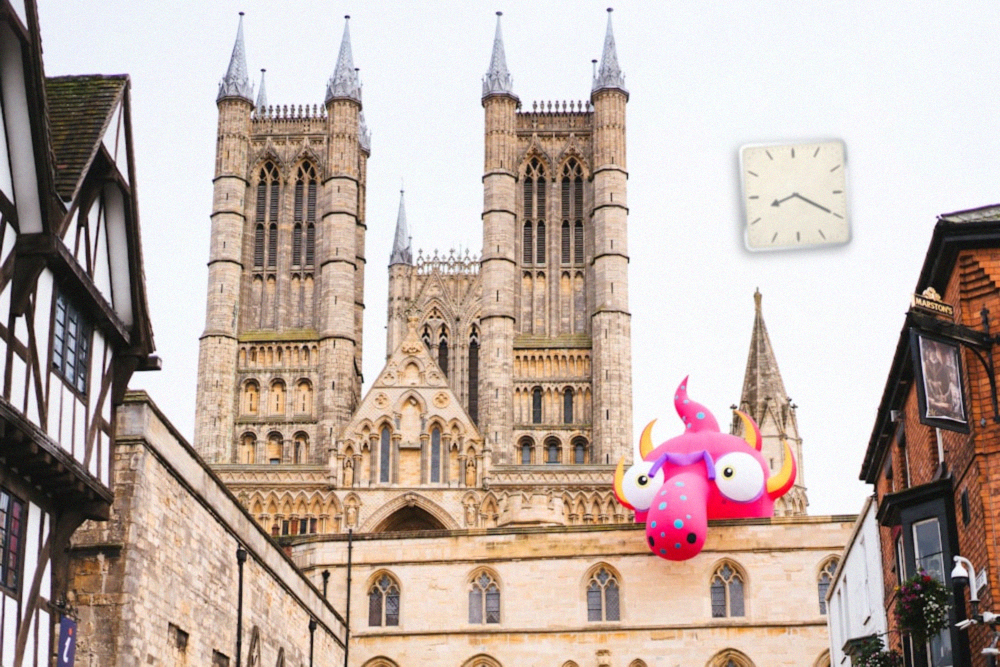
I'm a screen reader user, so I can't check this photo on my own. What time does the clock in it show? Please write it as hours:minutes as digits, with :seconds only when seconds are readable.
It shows 8:20
